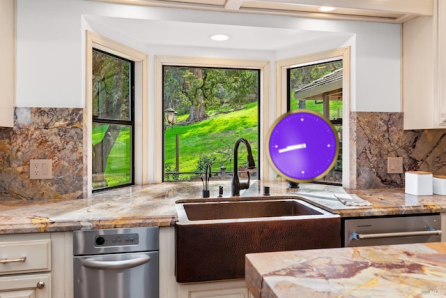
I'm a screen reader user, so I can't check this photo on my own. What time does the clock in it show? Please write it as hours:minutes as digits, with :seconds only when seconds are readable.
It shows 8:43
